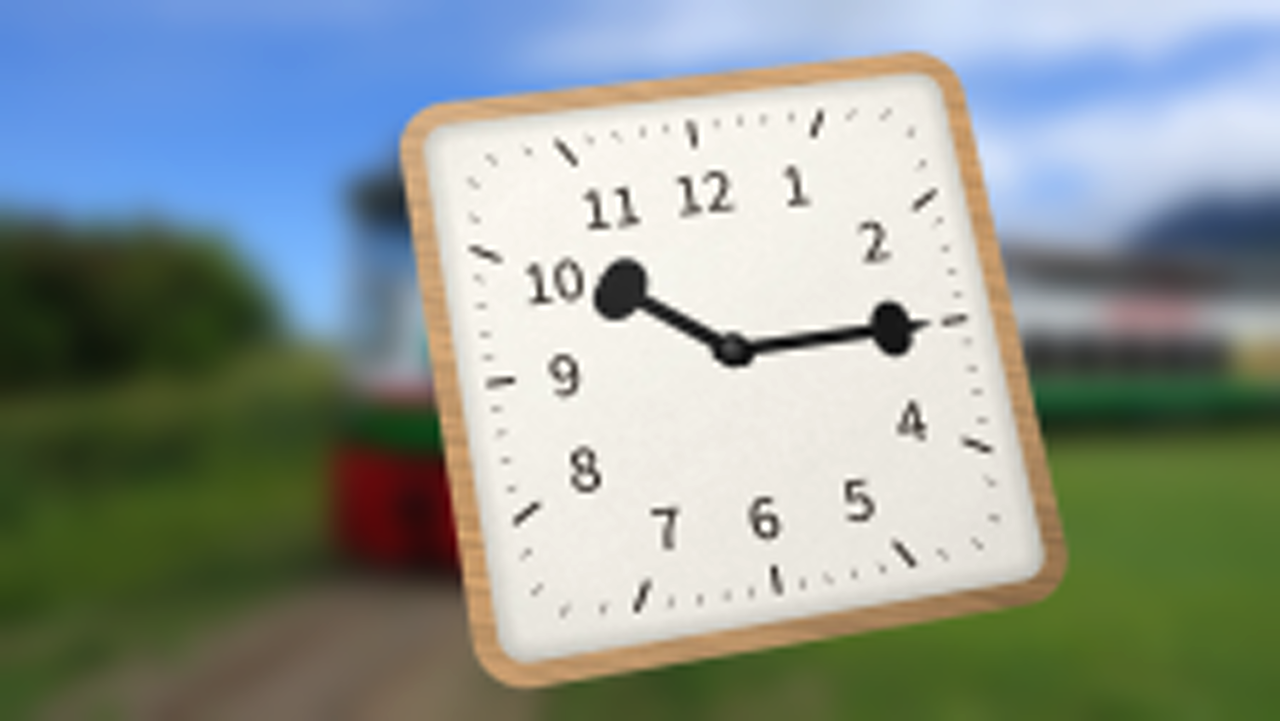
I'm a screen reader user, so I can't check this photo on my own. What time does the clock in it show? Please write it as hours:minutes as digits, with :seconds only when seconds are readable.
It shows 10:15
